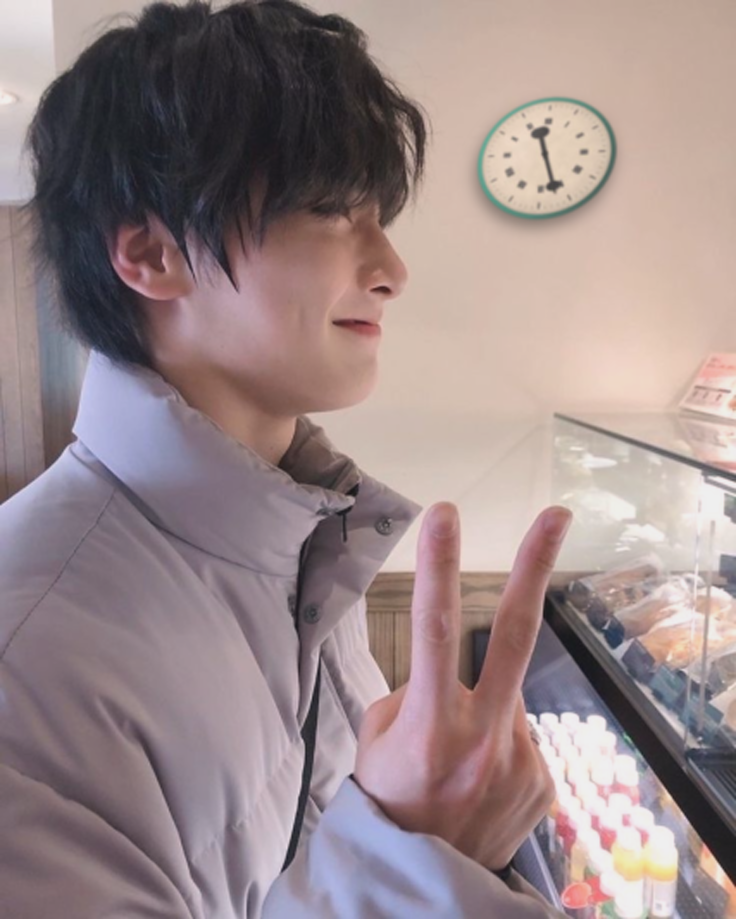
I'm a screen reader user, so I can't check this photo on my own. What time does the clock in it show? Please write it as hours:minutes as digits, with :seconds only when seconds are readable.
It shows 11:27
